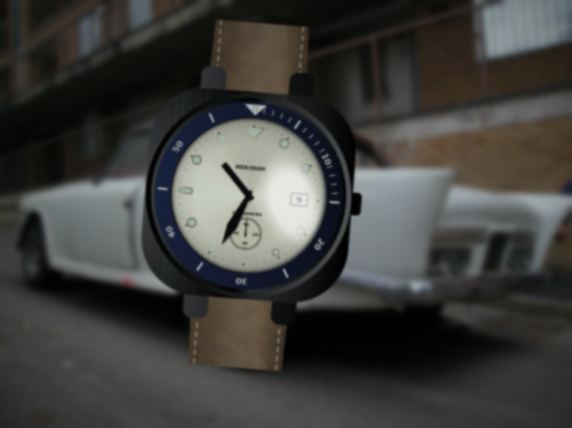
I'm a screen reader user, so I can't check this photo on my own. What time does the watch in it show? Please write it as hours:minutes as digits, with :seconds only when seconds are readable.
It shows 10:34
